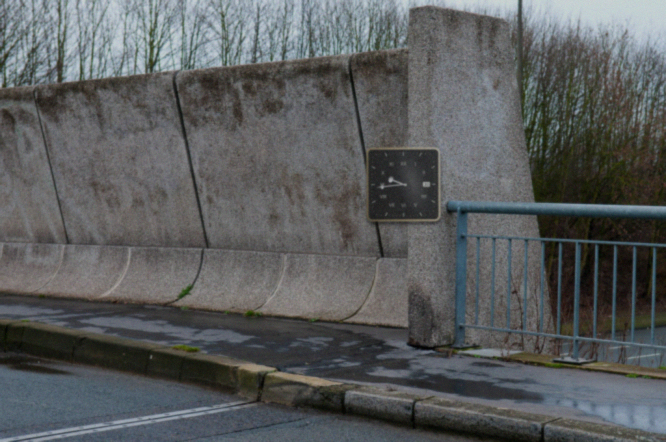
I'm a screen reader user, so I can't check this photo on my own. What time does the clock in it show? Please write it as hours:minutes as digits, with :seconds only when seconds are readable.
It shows 9:44
